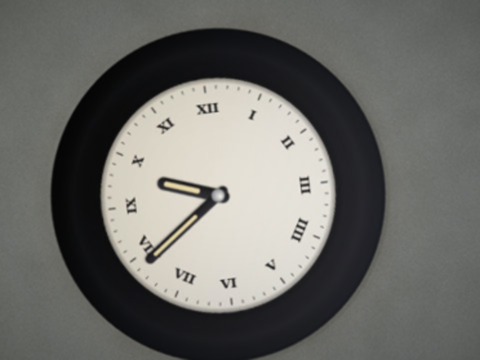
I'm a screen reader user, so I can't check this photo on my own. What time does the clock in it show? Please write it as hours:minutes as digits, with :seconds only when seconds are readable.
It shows 9:39
